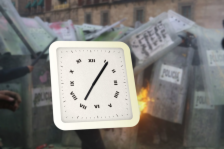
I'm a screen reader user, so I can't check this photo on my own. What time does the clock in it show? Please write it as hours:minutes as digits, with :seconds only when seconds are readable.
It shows 7:06
